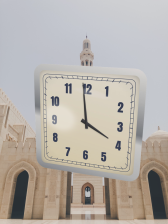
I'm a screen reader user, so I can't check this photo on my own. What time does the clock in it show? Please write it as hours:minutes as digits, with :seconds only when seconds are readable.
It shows 3:59
